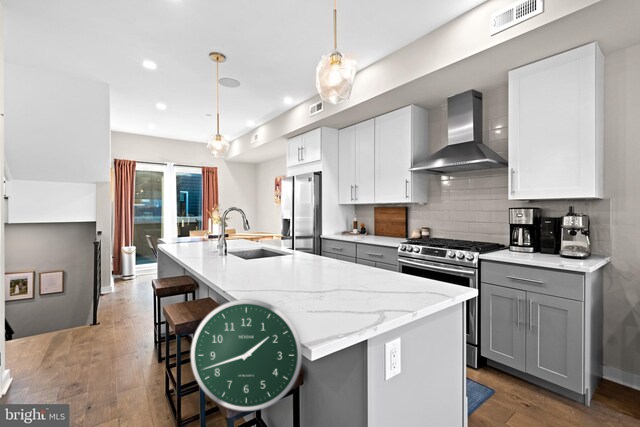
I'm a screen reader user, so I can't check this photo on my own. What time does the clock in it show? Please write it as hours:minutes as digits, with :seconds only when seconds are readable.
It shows 1:42
